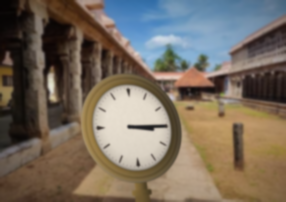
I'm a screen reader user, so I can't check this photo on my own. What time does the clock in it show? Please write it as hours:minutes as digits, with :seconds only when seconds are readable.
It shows 3:15
